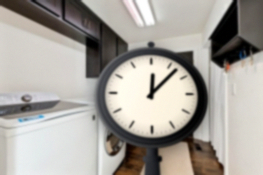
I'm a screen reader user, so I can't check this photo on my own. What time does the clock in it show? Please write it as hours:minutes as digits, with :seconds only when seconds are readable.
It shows 12:07
